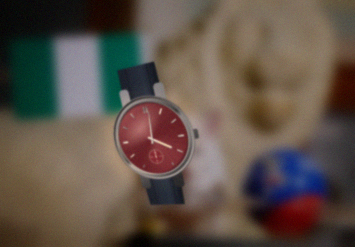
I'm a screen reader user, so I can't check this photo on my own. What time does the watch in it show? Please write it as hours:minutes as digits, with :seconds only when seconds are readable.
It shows 4:01
